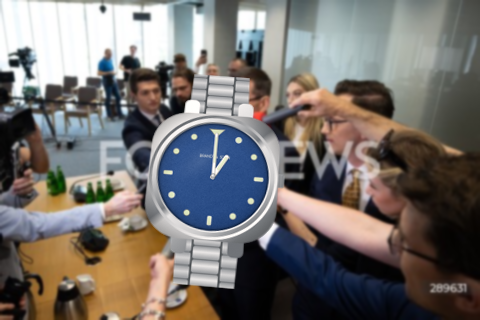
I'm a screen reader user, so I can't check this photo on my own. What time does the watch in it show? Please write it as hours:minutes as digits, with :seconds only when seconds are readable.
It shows 1:00
